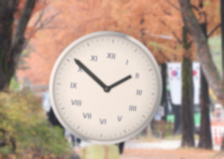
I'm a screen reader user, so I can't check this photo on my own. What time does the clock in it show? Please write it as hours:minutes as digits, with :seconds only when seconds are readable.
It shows 1:51
